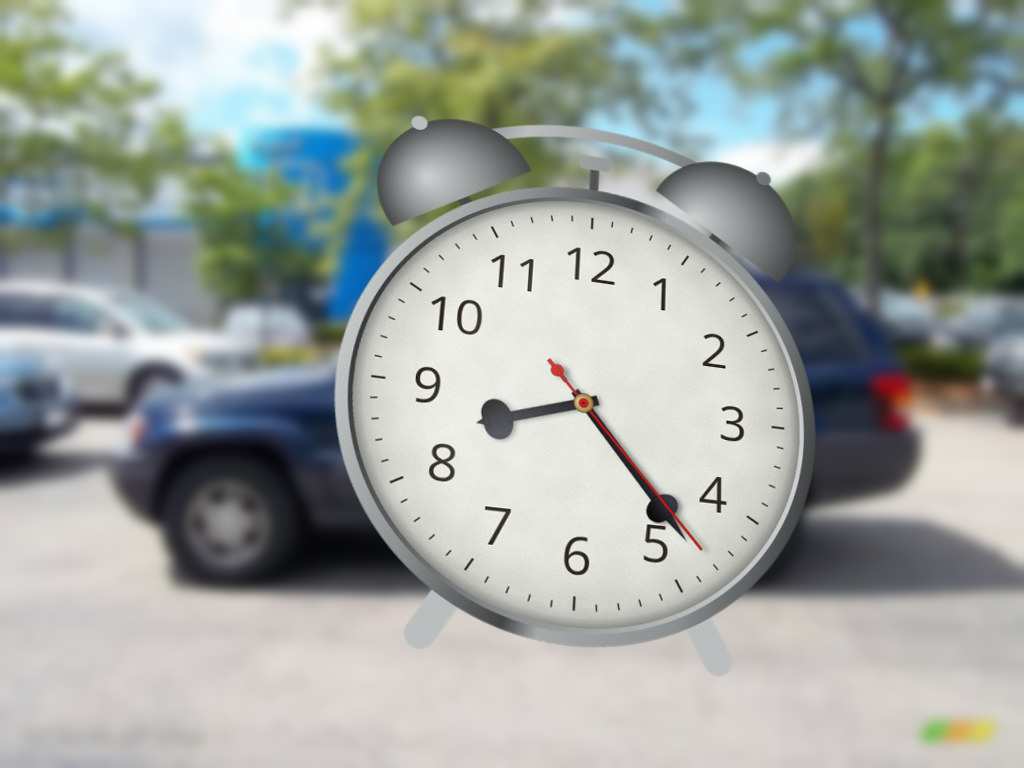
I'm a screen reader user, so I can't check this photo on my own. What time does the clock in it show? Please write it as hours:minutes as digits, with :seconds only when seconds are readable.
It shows 8:23:23
